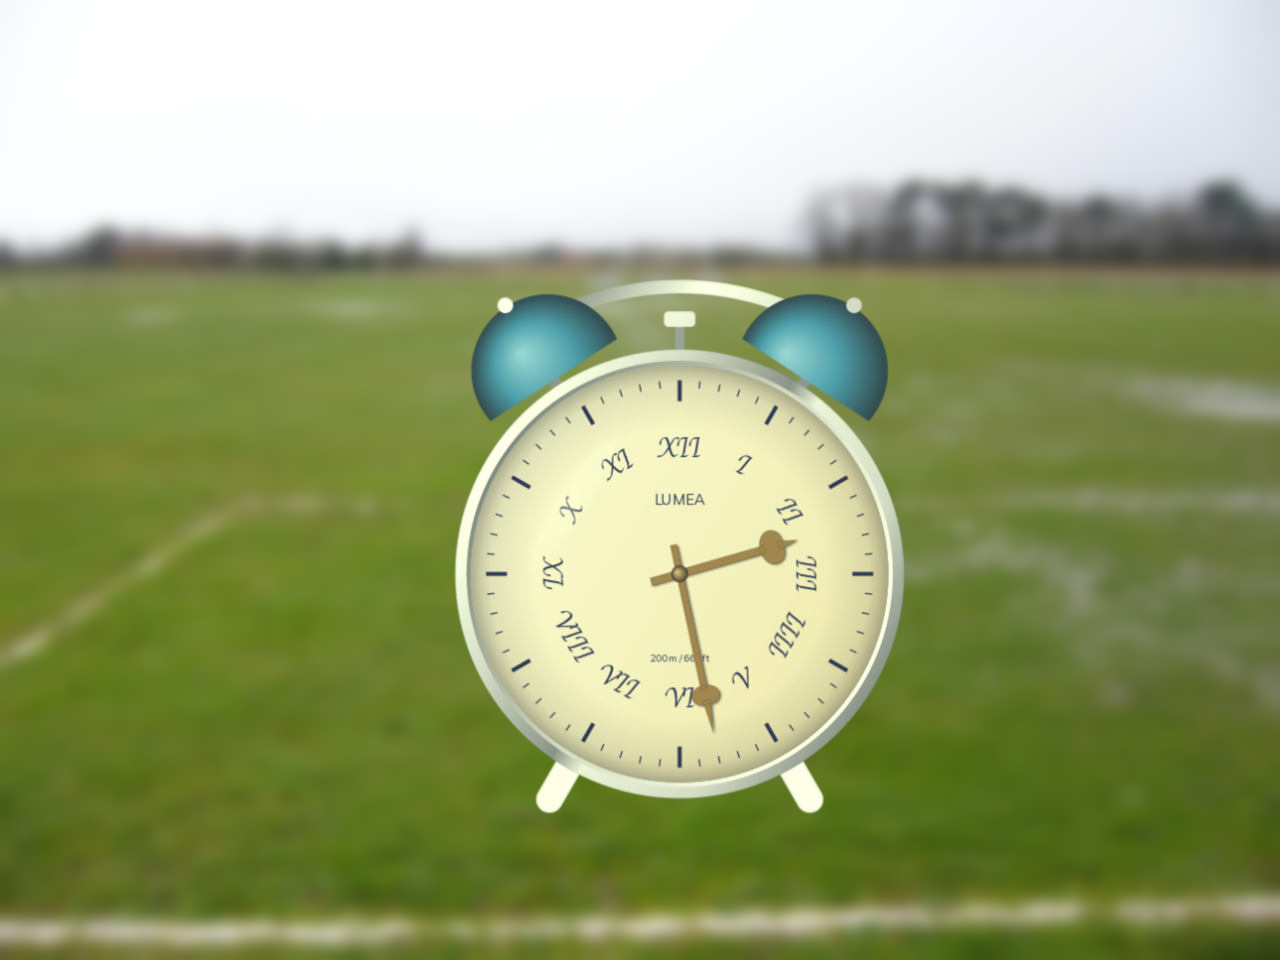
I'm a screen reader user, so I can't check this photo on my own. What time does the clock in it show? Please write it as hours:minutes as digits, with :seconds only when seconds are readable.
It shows 2:28
